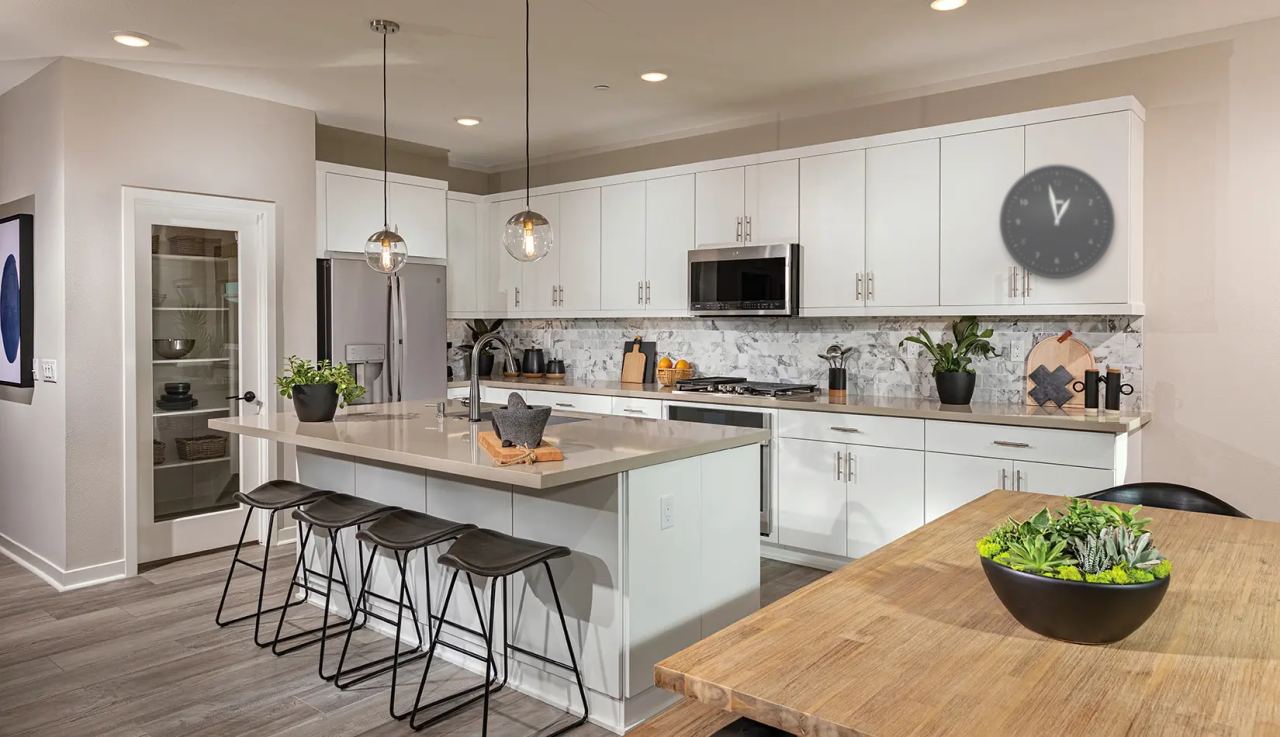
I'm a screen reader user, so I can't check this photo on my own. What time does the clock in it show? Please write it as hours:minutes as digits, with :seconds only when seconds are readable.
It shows 12:58
